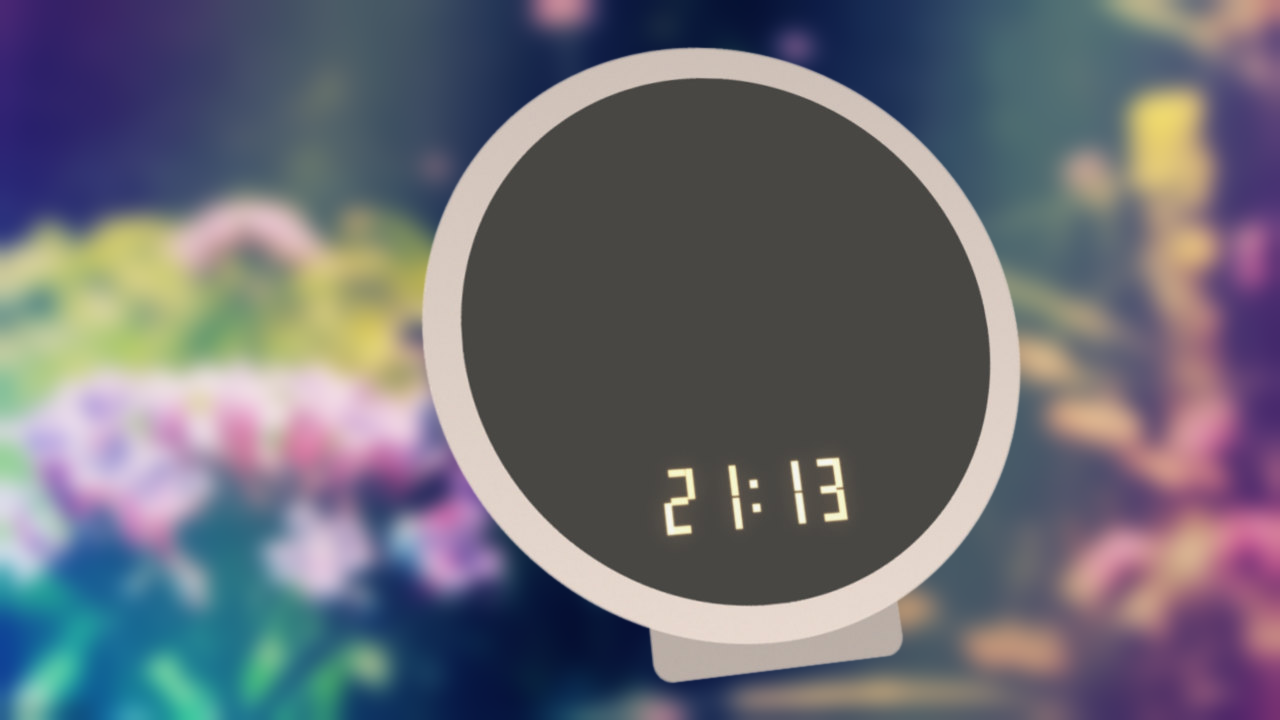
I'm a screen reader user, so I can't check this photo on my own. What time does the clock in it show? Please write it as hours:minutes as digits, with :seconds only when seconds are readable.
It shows 21:13
